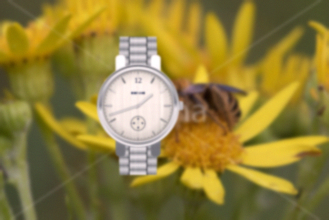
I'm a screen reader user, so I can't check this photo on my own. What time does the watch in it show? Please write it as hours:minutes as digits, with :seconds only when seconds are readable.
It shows 1:42
